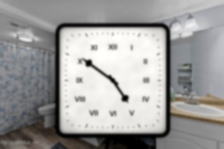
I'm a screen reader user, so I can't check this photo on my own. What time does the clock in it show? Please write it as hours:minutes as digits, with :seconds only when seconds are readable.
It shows 4:51
